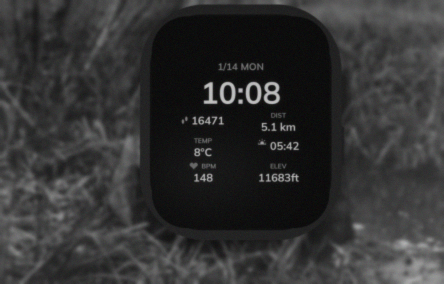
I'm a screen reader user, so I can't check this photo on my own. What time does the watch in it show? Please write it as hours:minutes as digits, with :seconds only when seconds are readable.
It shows 10:08
